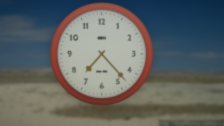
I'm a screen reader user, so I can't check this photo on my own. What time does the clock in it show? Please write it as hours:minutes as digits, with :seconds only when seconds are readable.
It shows 7:23
